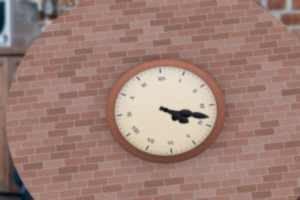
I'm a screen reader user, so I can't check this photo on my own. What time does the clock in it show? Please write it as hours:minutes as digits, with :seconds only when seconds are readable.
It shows 4:18
